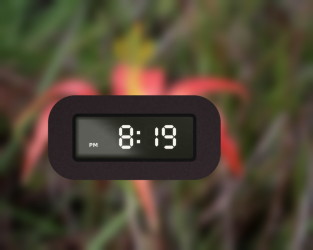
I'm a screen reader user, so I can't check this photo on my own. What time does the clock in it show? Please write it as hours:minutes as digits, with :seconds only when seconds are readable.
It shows 8:19
